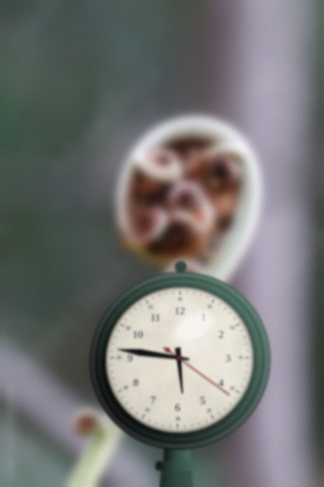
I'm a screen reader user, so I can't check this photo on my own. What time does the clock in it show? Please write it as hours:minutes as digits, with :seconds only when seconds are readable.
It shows 5:46:21
